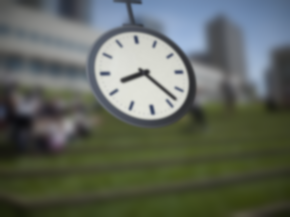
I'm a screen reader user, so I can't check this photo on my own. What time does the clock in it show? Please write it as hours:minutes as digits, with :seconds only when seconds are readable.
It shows 8:23
